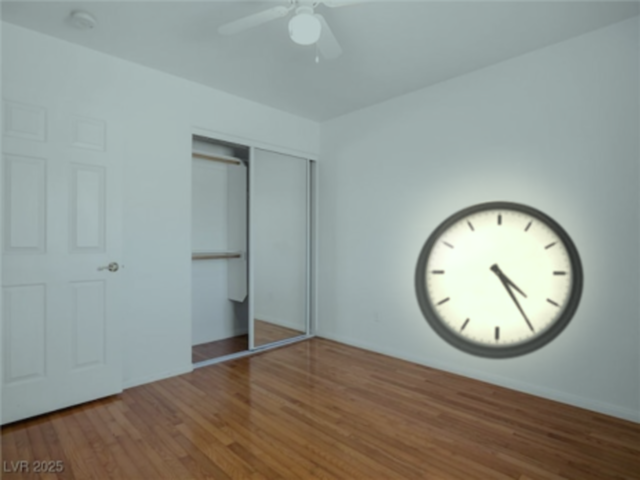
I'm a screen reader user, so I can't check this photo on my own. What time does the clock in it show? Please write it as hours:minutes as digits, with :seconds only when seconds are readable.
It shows 4:25
